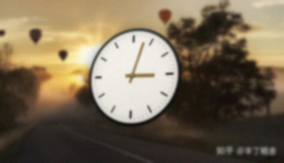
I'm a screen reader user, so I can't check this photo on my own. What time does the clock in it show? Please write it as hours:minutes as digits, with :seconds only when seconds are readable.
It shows 3:03
